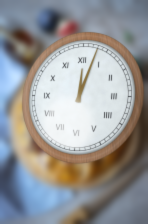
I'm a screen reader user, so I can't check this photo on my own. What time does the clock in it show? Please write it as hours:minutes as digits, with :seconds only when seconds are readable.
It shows 12:03
